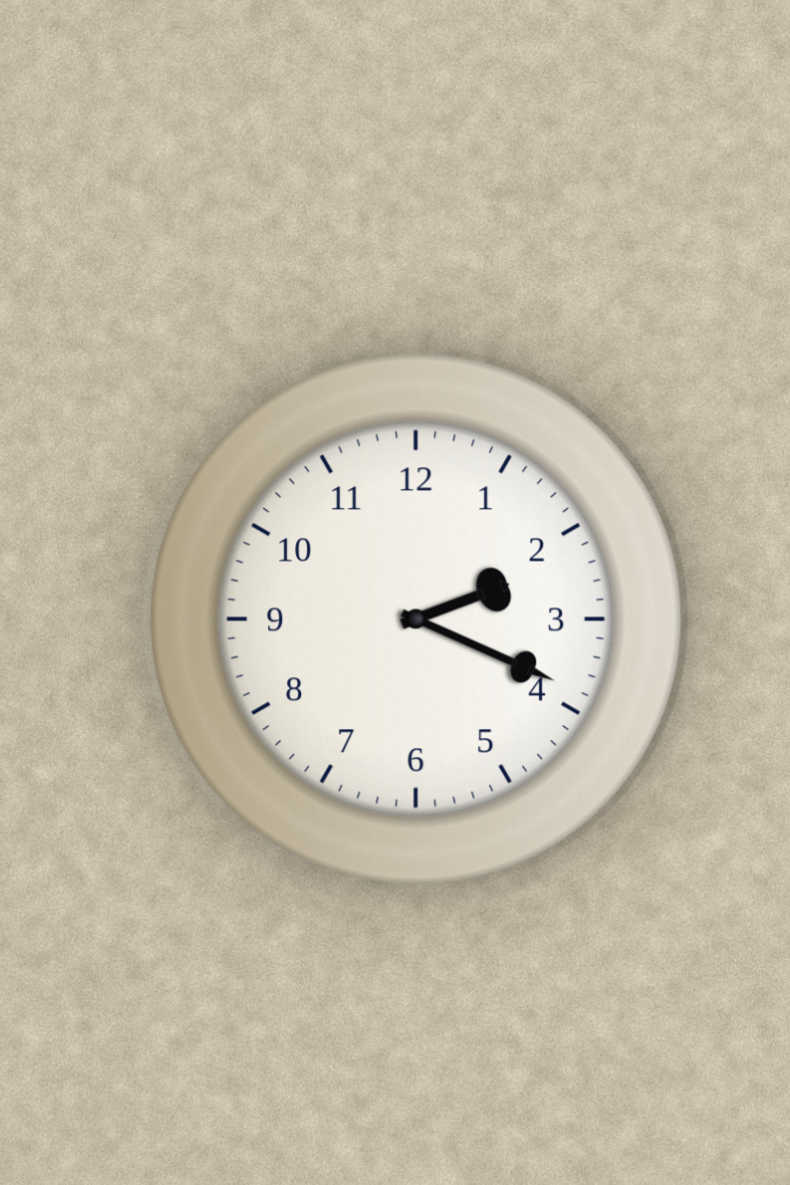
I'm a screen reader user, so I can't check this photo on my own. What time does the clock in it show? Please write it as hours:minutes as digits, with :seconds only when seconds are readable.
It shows 2:19
